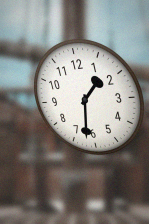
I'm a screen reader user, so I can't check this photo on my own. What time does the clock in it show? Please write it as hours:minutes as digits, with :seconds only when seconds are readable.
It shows 1:32
